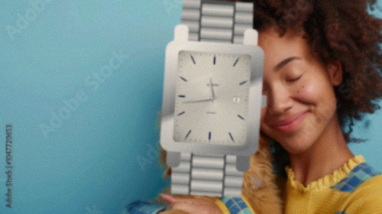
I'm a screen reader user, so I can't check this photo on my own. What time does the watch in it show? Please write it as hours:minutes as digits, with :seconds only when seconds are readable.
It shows 11:43
